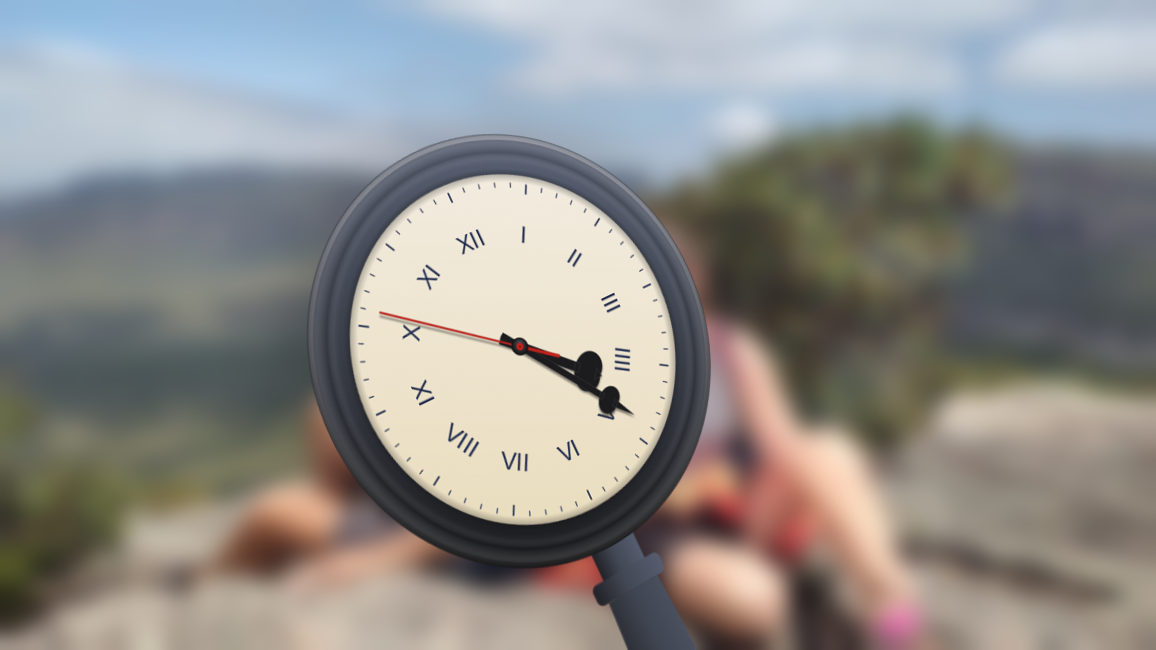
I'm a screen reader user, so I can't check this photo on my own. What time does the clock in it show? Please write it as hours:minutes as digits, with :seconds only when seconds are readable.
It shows 4:23:51
